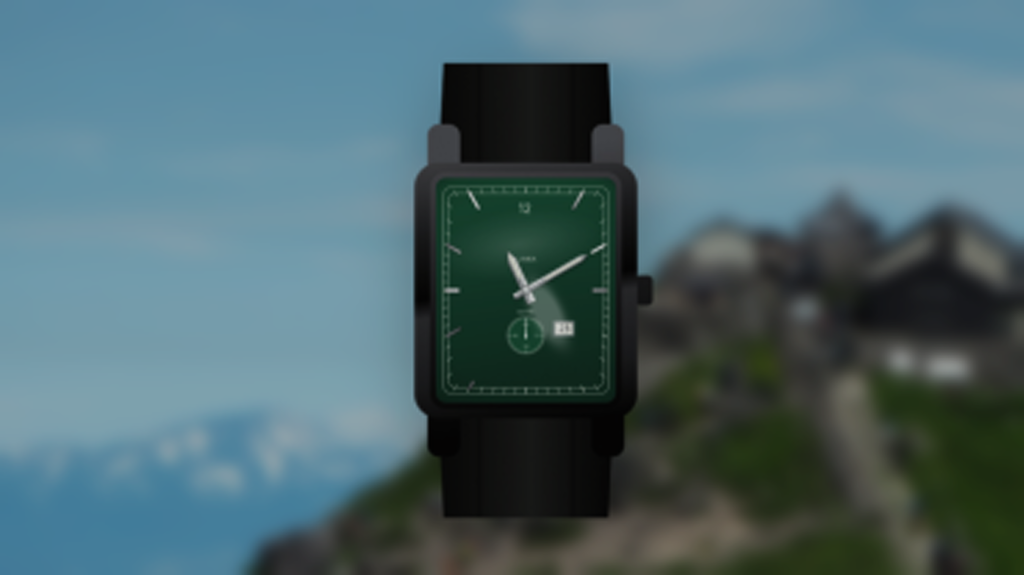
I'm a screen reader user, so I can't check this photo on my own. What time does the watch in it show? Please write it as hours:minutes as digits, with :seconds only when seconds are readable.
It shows 11:10
